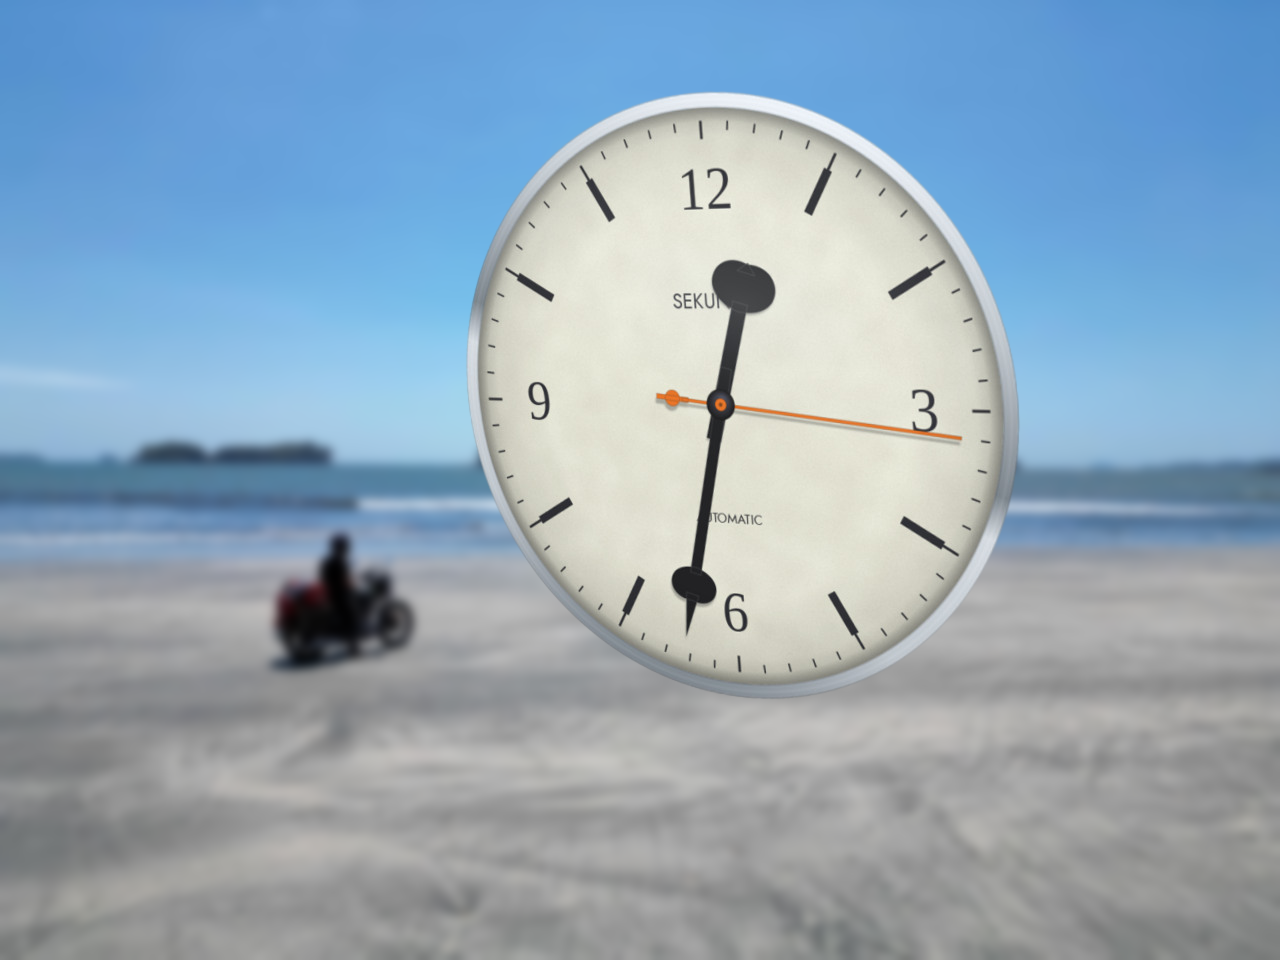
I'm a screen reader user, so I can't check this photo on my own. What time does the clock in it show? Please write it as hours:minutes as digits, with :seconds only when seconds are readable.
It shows 12:32:16
